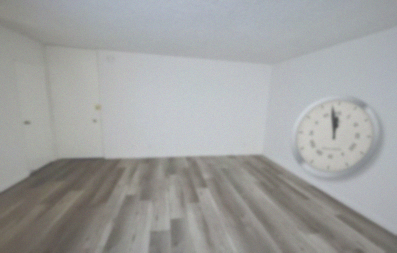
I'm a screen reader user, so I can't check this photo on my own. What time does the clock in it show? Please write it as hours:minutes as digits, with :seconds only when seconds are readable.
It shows 11:58
